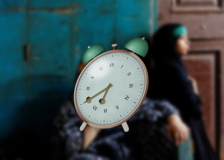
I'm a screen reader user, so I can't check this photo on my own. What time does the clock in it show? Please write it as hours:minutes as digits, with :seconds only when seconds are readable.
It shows 6:40
